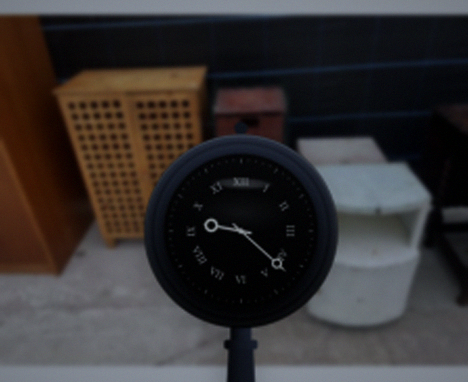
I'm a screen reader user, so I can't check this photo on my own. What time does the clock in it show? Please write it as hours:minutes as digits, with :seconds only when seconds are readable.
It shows 9:22
